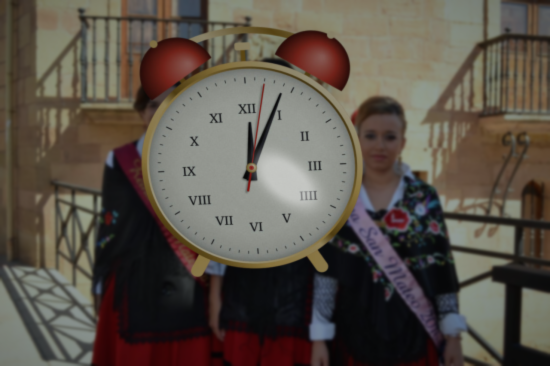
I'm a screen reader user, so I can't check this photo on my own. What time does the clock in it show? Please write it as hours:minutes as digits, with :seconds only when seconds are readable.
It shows 12:04:02
